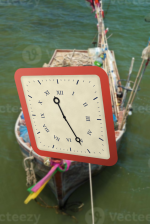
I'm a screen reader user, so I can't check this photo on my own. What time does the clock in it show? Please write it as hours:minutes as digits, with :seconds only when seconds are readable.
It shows 11:26
